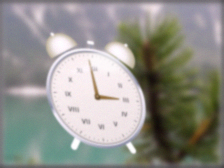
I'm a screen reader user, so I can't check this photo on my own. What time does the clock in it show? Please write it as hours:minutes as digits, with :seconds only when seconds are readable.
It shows 2:59
